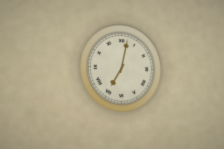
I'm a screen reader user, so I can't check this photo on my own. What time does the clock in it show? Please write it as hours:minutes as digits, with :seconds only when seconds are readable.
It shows 7:02
